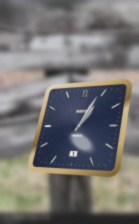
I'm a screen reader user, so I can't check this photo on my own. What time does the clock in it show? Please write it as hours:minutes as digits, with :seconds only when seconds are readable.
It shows 1:04
